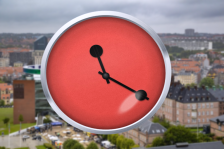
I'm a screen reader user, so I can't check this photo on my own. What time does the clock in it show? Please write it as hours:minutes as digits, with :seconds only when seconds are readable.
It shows 11:20
